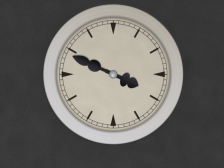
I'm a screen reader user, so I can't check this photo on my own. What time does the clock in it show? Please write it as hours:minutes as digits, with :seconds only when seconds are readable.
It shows 3:49
